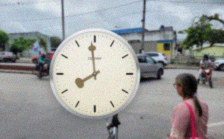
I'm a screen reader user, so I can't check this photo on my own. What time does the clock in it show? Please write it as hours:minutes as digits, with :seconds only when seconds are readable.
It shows 7:59
